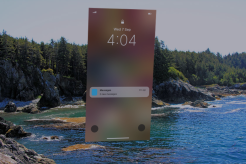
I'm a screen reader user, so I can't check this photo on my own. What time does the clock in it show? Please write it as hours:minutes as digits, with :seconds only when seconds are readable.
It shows 4:04
